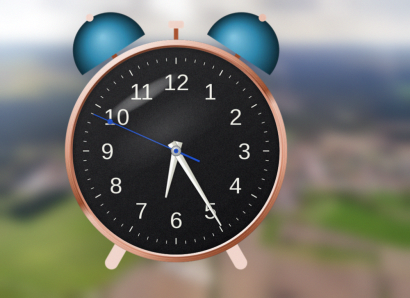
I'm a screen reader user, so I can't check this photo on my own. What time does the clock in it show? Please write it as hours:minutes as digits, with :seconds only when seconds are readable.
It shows 6:24:49
